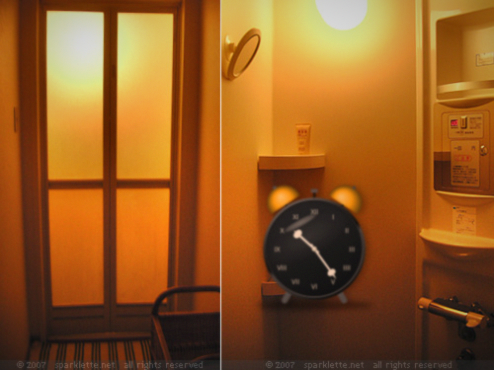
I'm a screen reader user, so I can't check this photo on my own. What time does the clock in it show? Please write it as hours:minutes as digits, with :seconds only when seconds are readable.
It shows 10:24
